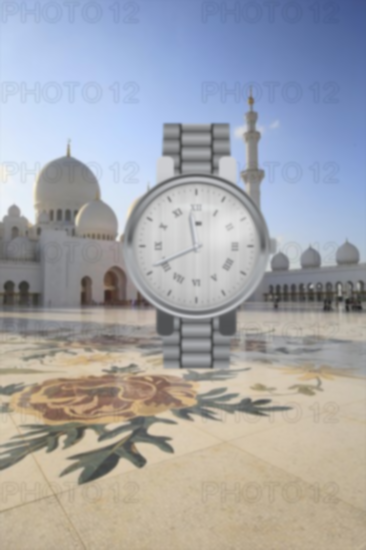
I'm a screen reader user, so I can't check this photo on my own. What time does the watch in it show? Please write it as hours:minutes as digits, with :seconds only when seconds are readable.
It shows 11:41
